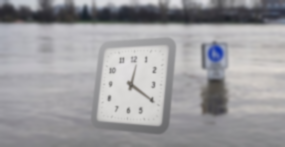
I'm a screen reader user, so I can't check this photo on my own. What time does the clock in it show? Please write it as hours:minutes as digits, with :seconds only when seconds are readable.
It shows 12:20
